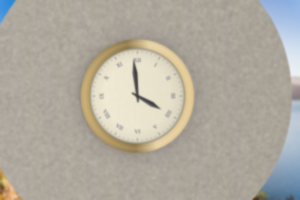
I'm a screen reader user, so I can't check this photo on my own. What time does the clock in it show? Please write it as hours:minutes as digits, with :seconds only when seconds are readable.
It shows 3:59
